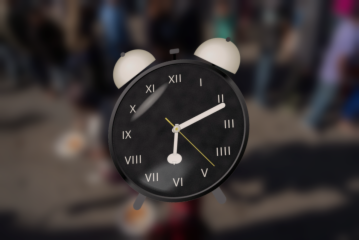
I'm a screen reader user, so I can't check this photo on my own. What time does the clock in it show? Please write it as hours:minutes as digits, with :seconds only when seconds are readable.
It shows 6:11:23
